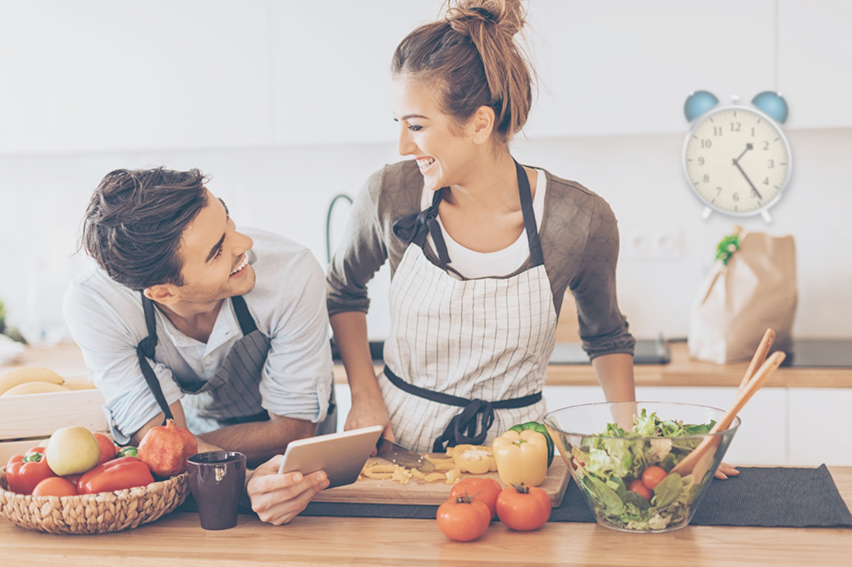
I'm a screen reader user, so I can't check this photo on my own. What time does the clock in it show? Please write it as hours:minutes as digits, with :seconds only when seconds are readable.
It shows 1:24
